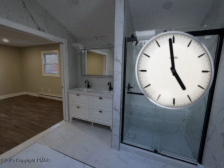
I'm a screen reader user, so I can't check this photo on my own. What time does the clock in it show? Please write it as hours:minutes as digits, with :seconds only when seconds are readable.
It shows 4:59
